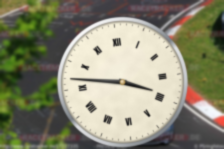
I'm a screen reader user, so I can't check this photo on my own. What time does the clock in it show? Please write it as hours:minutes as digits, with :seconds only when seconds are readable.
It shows 3:47
